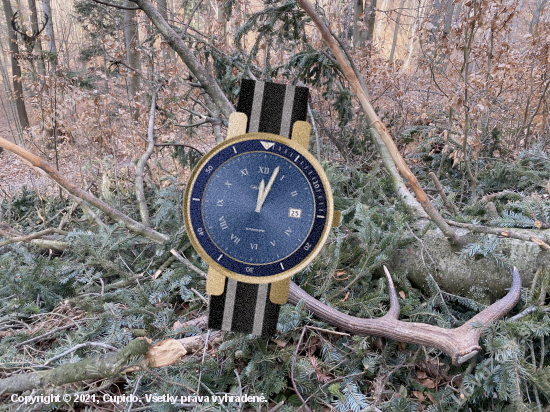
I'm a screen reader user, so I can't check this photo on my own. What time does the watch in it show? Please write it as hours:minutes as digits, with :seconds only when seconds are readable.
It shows 12:03
